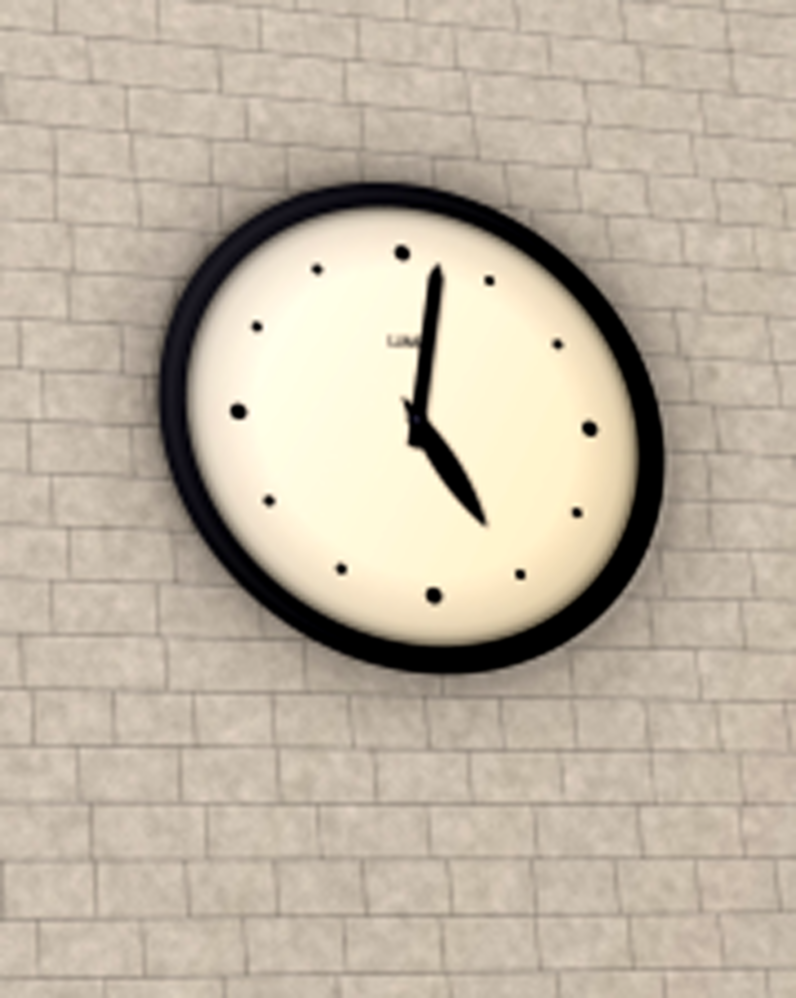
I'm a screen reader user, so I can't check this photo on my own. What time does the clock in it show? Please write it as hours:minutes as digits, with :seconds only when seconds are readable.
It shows 5:02
